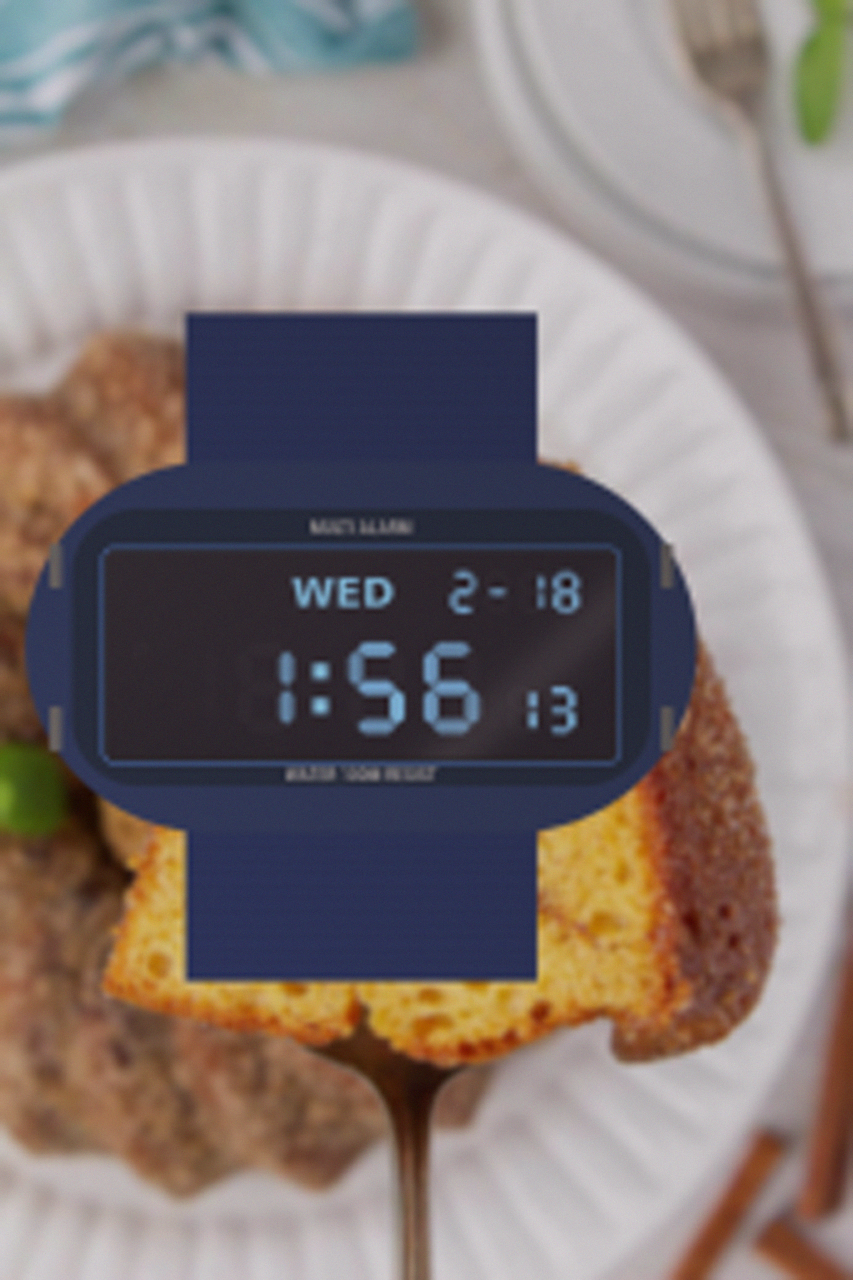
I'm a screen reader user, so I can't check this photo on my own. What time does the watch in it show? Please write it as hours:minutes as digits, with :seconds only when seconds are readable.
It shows 1:56:13
